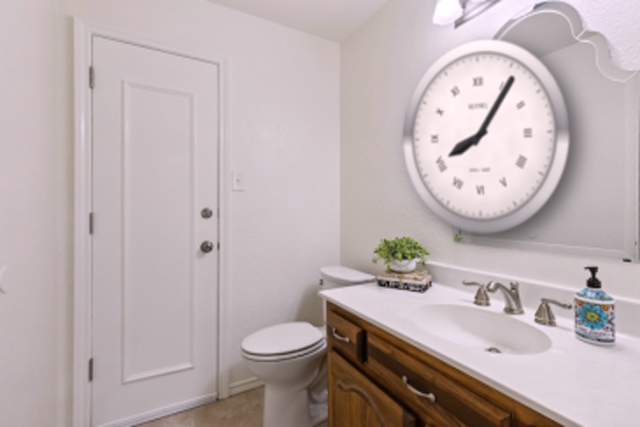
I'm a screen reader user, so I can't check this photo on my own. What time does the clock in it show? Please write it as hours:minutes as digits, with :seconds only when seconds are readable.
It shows 8:06
